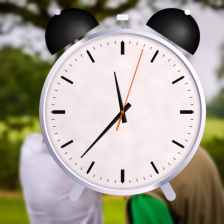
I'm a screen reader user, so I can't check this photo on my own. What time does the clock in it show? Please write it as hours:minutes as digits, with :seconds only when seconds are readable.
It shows 11:37:03
